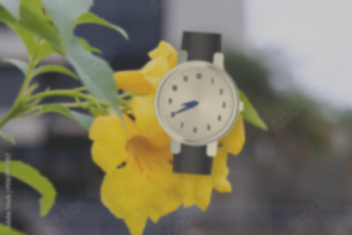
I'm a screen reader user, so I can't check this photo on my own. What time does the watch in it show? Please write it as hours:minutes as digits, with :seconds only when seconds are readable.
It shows 8:40
